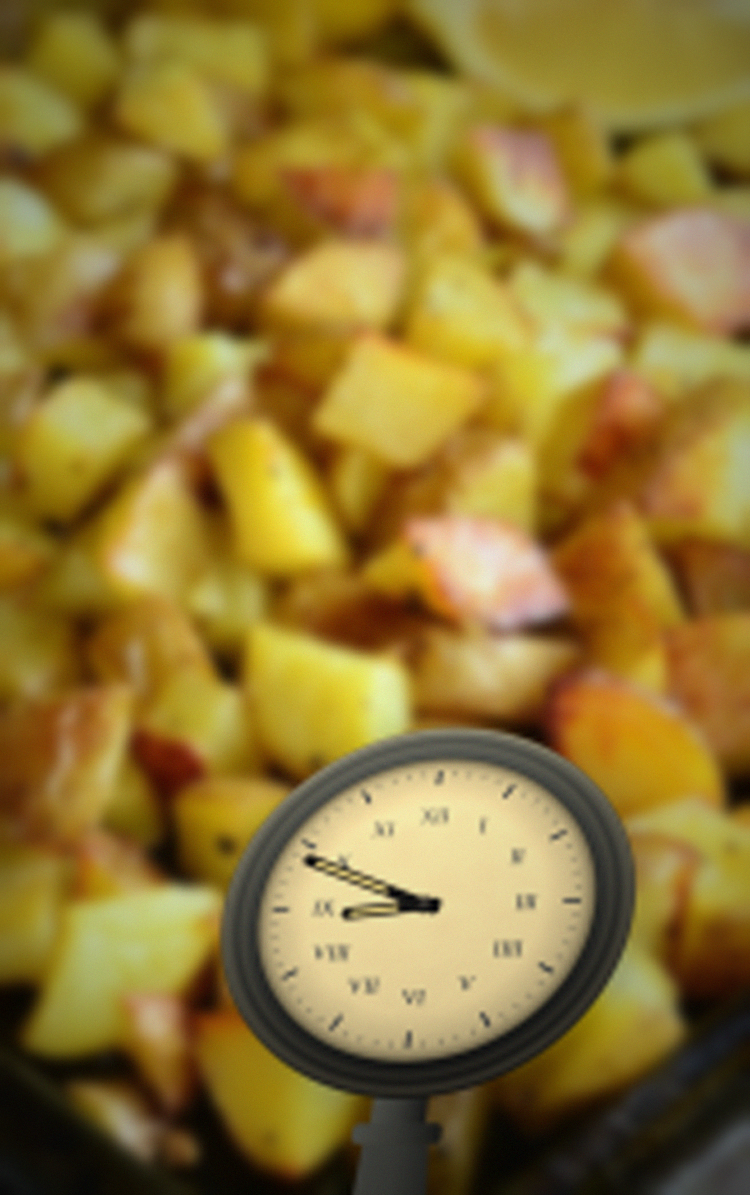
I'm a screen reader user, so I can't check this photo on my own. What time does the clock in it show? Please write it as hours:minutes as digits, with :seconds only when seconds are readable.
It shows 8:49
